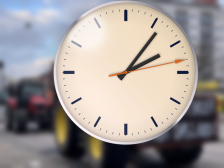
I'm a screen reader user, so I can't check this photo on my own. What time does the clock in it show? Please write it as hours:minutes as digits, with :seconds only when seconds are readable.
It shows 2:06:13
